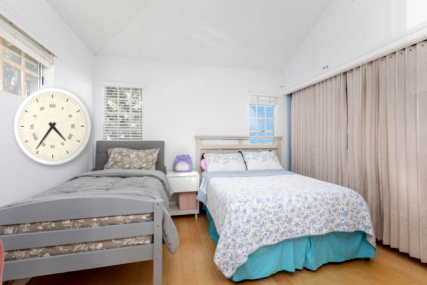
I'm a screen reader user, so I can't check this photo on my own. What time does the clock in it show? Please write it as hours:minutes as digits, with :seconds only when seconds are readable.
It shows 4:36
